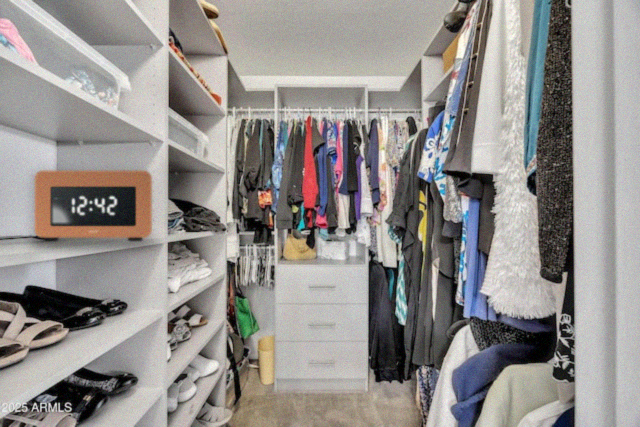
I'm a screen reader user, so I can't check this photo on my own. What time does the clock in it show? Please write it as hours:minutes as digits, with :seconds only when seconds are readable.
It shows 12:42
